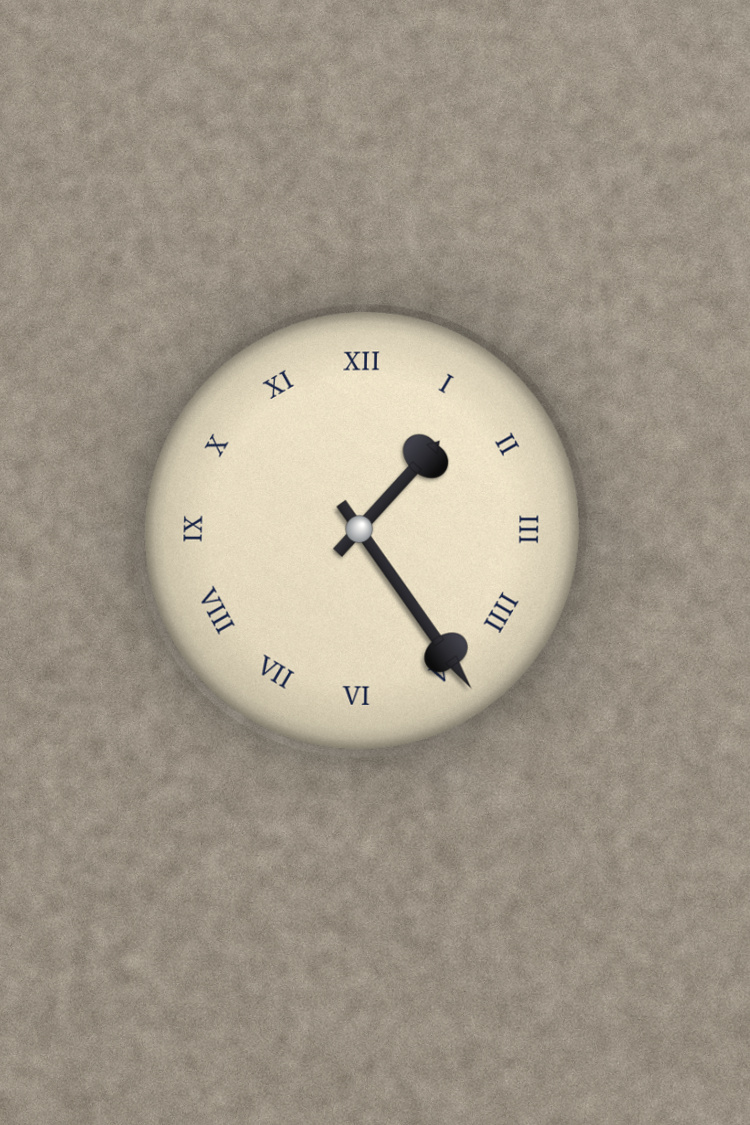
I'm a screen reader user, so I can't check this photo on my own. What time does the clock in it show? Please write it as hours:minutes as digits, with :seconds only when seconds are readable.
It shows 1:24
